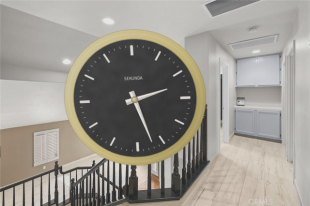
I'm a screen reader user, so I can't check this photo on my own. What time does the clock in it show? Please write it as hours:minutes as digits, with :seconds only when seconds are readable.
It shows 2:27
